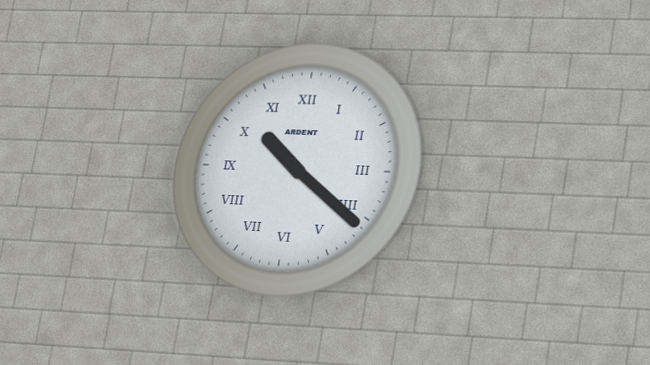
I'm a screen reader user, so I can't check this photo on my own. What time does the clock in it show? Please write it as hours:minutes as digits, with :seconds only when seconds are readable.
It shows 10:21
